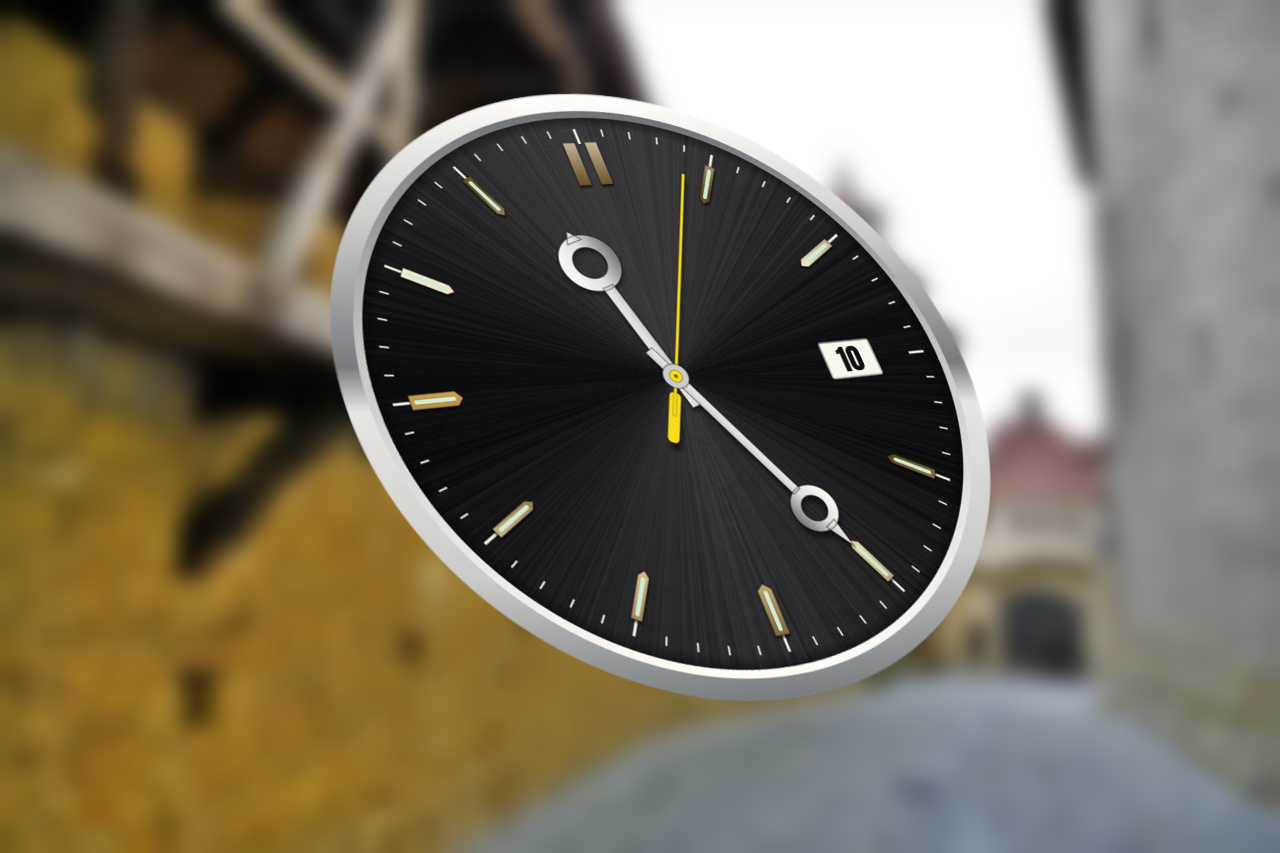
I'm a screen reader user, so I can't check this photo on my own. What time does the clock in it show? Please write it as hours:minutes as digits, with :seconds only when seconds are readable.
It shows 11:25:04
